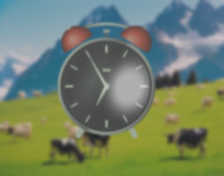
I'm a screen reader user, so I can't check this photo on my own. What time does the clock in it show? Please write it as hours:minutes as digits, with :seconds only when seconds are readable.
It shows 6:55
